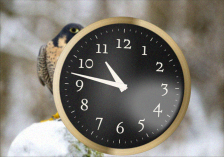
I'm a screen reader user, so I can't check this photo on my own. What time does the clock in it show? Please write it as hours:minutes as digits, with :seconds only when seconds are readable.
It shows 10:47
